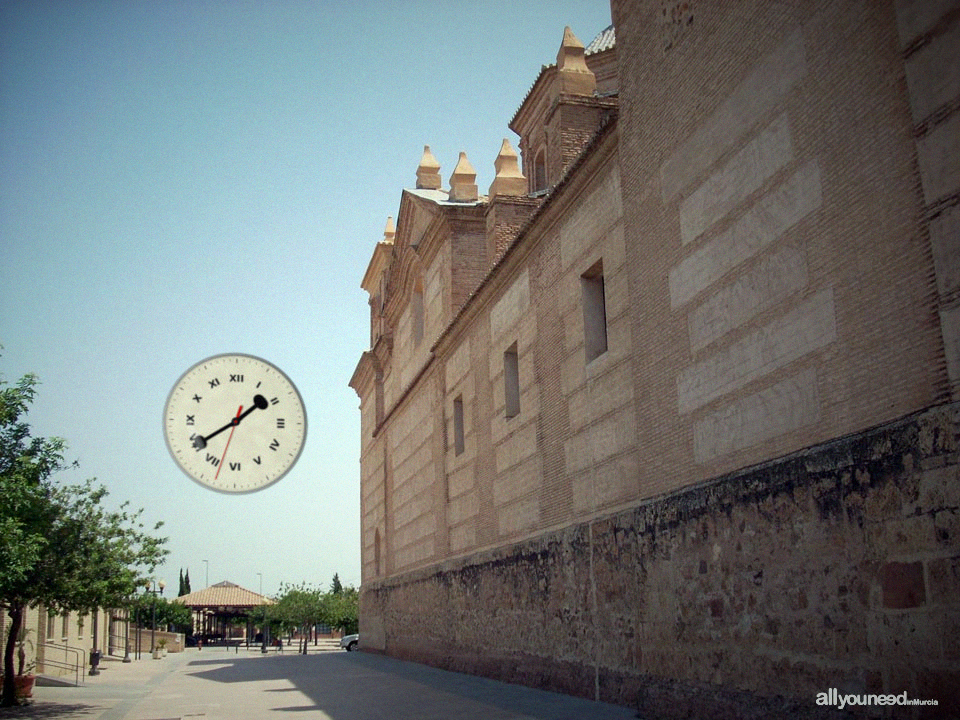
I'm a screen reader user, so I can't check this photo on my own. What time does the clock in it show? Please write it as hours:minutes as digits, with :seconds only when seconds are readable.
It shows 1:39:33
